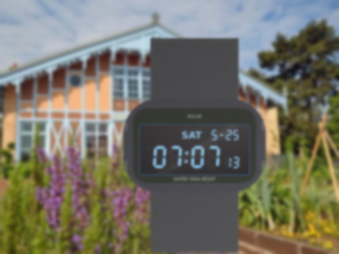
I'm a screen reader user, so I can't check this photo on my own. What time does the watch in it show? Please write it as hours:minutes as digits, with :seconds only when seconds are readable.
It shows 7:07:13
